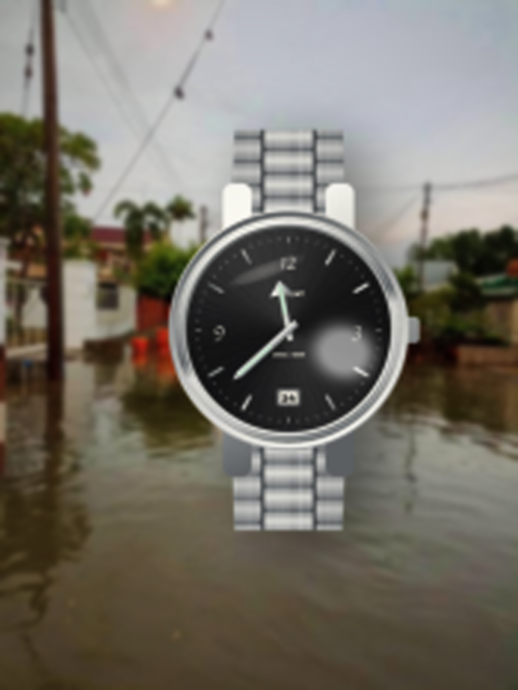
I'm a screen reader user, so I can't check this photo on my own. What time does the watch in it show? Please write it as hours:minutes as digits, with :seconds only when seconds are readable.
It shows 11:38
